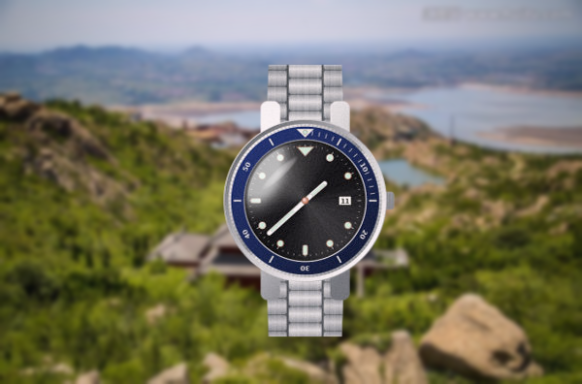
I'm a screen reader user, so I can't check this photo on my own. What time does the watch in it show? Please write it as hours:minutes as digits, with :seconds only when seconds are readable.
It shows 1:38
